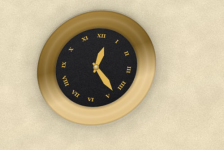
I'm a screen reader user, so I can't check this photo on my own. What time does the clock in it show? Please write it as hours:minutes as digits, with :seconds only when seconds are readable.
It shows 12:23
